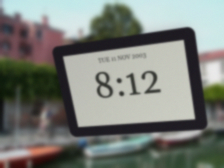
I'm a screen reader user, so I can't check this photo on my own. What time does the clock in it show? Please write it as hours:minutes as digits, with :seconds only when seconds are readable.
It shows 8:12
